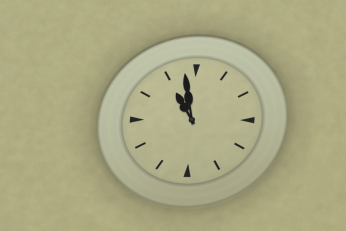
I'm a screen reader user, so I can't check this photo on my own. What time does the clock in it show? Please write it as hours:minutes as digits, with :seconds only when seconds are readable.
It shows 10:58
